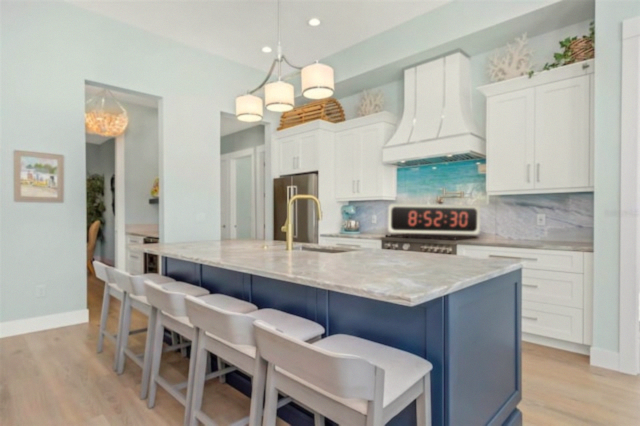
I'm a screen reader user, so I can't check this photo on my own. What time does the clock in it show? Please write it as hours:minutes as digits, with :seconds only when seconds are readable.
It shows 8:52:30
